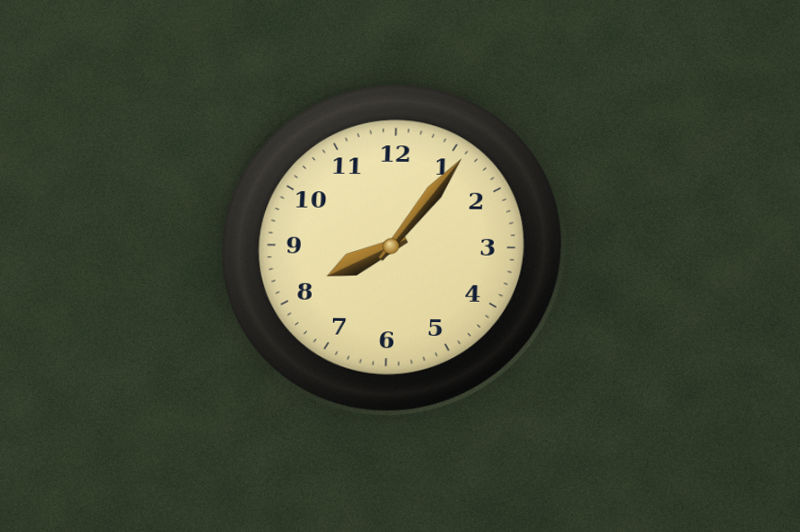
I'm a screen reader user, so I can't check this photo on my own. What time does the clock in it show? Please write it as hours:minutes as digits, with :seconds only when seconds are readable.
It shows 8:06
